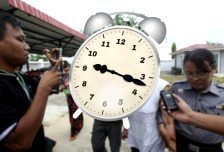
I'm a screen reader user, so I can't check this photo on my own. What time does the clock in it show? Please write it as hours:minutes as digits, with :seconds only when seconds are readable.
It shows 9:17
